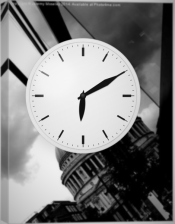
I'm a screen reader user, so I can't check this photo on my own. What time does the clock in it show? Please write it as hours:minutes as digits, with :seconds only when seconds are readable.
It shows 6:10
